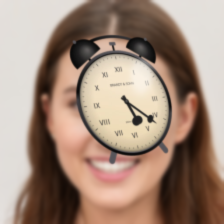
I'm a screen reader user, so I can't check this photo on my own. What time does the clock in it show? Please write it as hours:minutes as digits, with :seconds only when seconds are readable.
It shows 5:22
